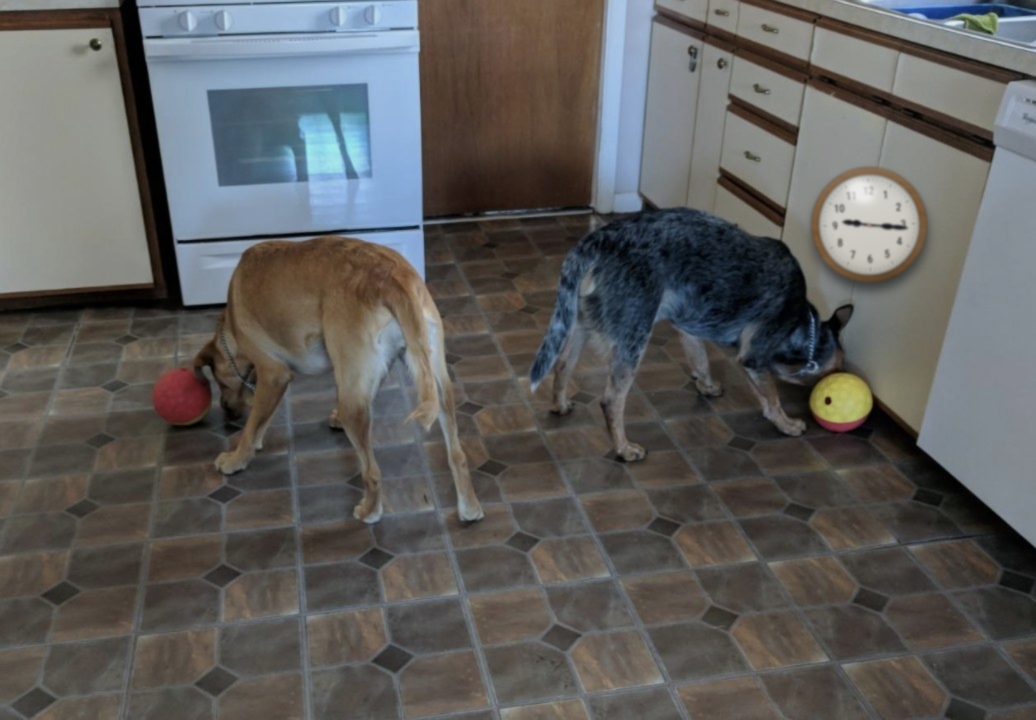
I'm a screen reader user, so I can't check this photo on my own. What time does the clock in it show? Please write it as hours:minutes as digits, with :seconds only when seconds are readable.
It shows 9:16
